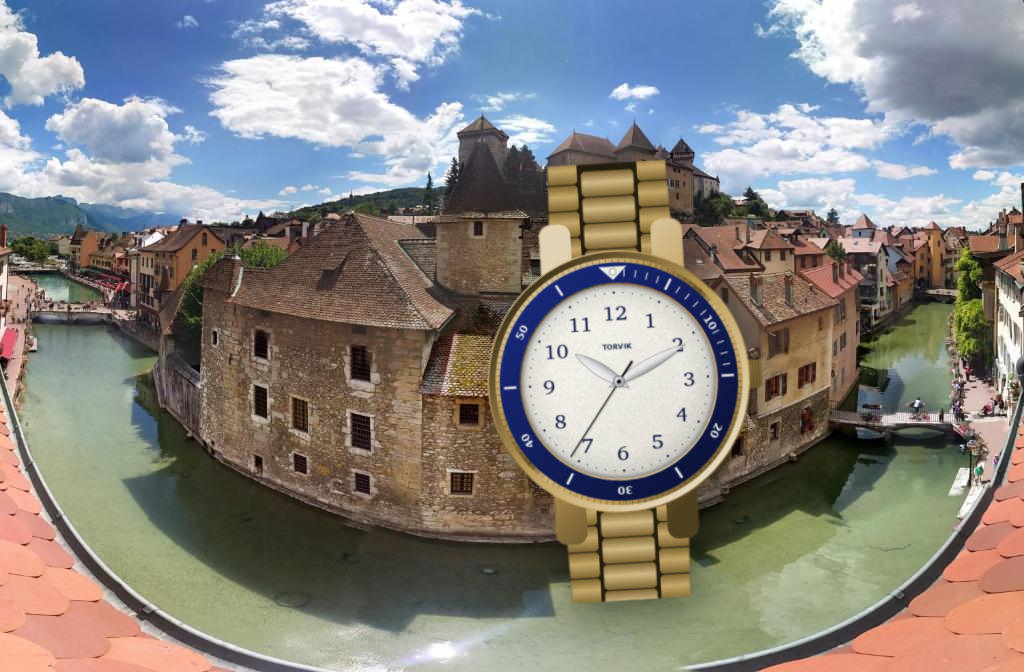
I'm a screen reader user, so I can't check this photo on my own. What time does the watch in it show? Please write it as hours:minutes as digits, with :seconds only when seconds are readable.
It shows 10:10:36
